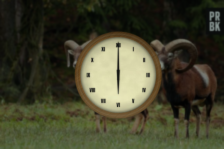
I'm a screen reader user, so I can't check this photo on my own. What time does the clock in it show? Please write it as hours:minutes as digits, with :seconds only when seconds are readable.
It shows 6:00
